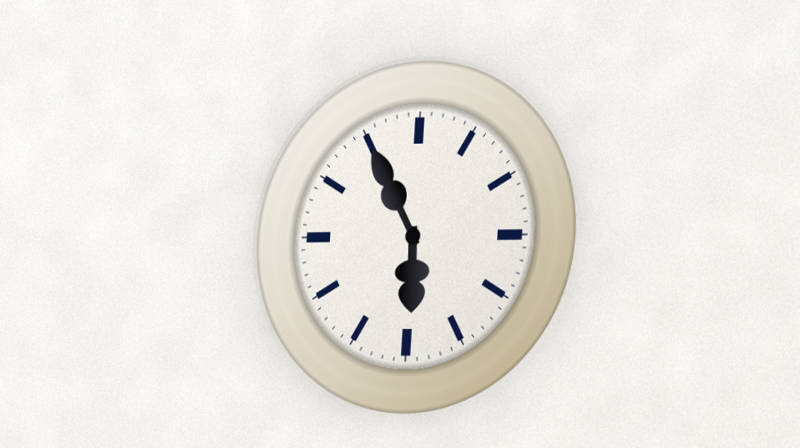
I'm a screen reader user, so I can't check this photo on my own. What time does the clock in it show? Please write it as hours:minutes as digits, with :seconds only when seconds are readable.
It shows 5:55
